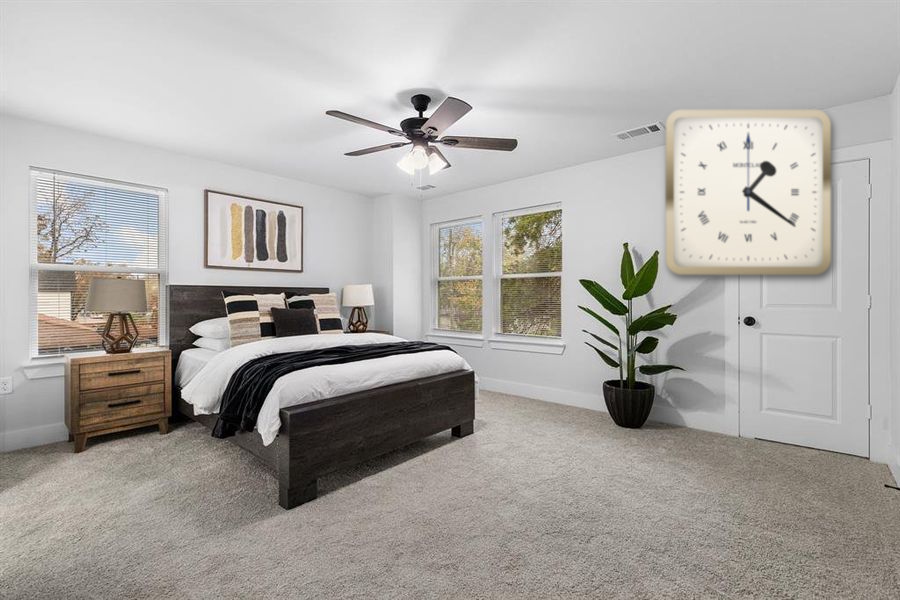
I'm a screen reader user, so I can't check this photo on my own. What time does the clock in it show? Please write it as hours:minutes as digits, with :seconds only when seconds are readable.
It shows 1:21:00
